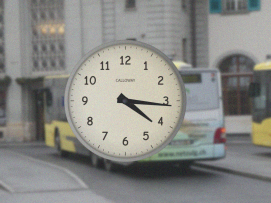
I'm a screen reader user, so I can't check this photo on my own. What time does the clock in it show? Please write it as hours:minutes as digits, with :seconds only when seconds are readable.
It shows 4:16
